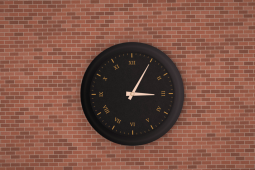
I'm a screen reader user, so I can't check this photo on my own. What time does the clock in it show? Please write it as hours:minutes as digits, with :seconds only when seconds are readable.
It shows 3:05
